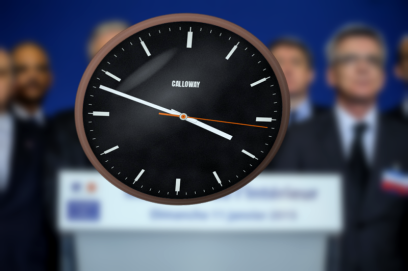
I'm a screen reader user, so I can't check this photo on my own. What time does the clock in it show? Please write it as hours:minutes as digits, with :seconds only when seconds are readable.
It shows 3:48:16
